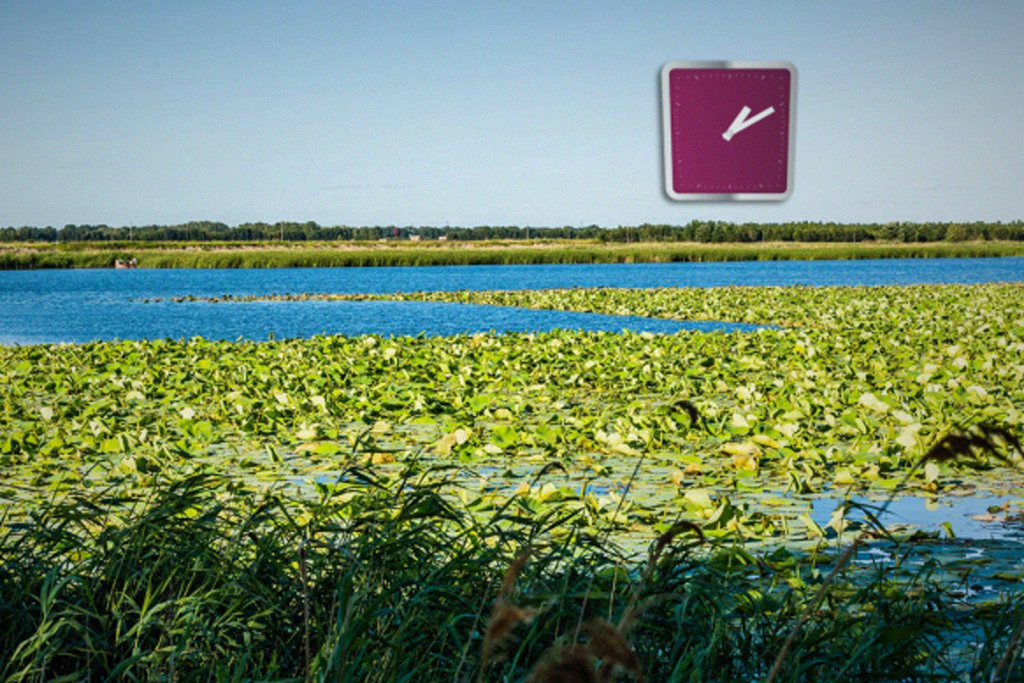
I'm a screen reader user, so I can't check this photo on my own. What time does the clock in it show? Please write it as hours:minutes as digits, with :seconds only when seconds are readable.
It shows 1:10
